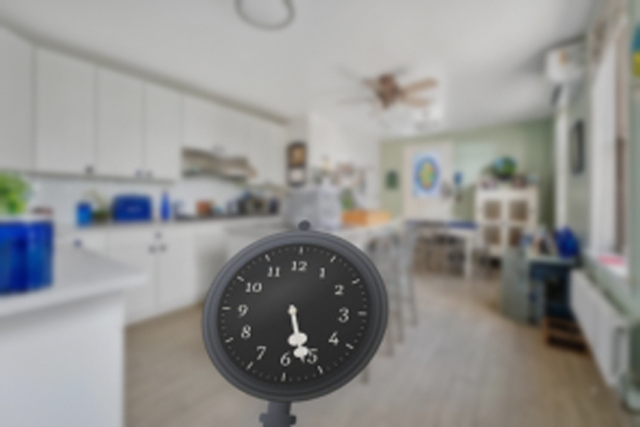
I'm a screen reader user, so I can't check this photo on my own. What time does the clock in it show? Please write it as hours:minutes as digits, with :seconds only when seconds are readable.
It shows 5:27
